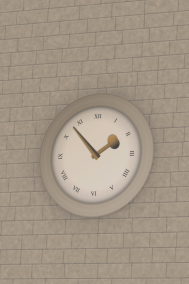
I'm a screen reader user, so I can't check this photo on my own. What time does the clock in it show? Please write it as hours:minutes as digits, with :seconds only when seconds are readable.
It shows 1:53
